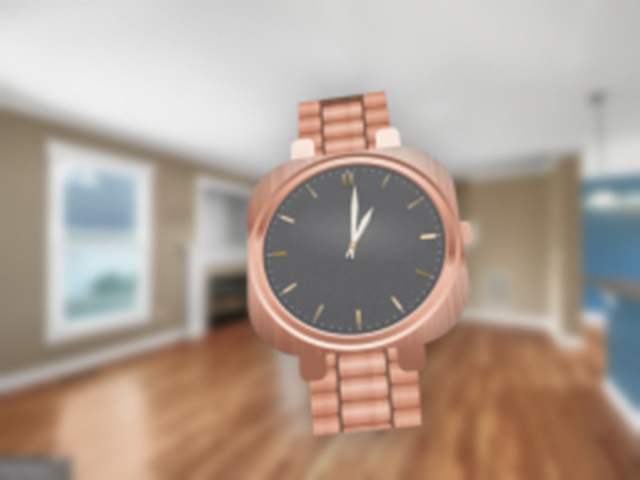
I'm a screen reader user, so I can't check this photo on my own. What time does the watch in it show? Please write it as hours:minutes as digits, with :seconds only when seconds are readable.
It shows 1:01
